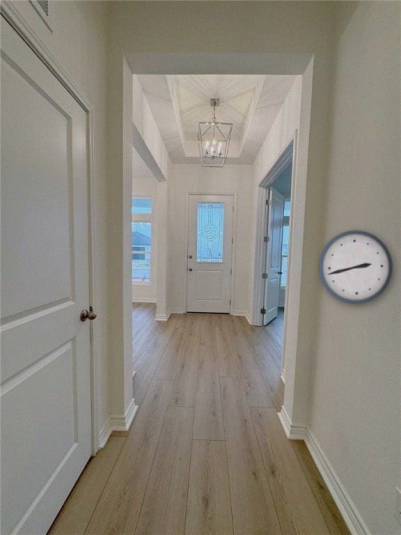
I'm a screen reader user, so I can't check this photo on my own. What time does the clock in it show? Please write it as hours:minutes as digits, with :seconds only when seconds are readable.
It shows 2:43
